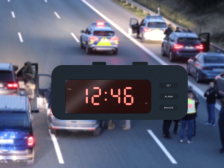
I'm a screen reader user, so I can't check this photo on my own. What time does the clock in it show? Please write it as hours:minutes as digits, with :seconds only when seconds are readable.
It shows 12:46
